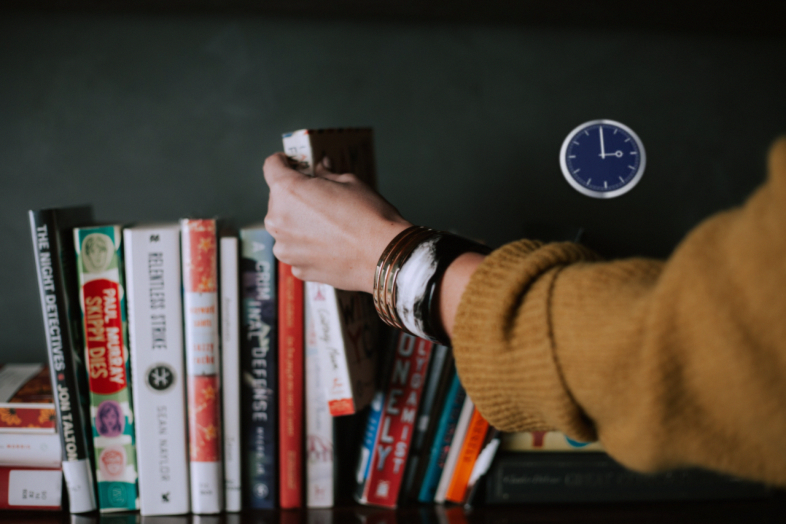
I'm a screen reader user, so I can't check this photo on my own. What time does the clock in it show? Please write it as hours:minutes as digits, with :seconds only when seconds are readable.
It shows 3:00
